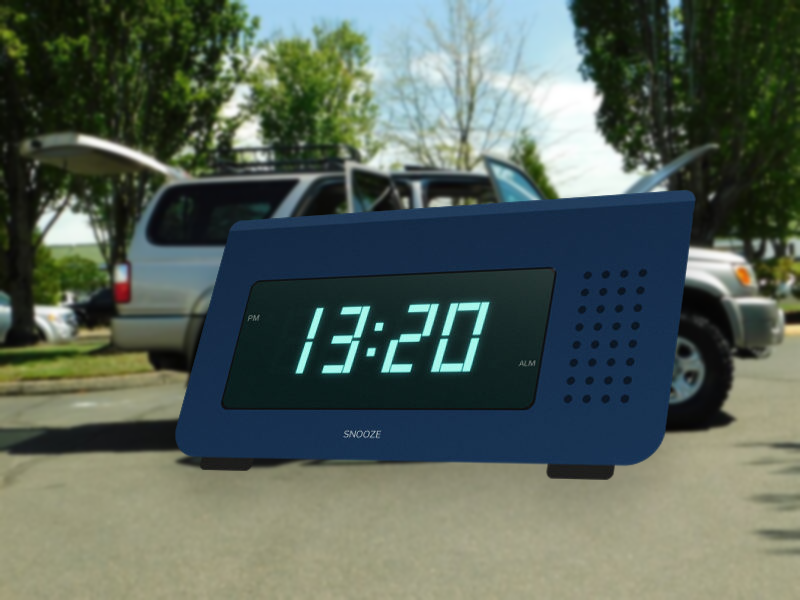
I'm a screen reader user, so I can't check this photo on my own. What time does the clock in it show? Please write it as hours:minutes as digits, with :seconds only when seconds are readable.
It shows 13:20
